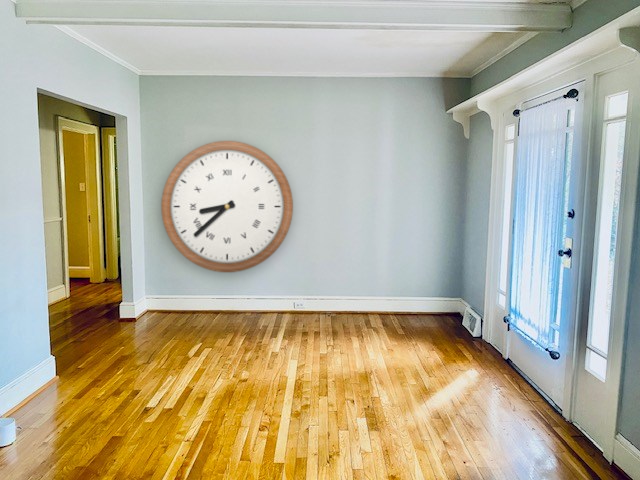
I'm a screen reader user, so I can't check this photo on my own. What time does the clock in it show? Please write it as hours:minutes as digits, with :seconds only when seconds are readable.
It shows 8:38
